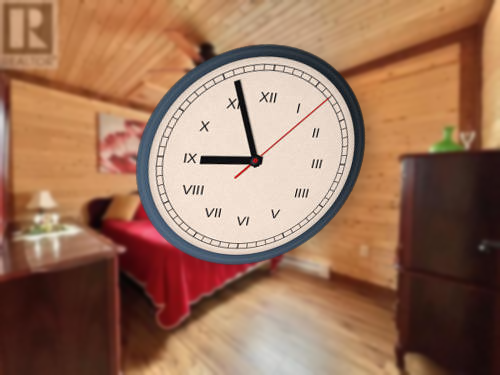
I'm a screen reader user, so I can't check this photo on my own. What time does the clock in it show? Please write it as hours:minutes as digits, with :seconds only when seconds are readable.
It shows 8:56:07
